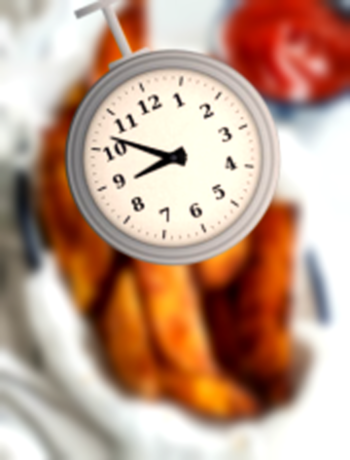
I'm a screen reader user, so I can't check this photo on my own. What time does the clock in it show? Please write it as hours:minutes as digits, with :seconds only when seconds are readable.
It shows 8:52
